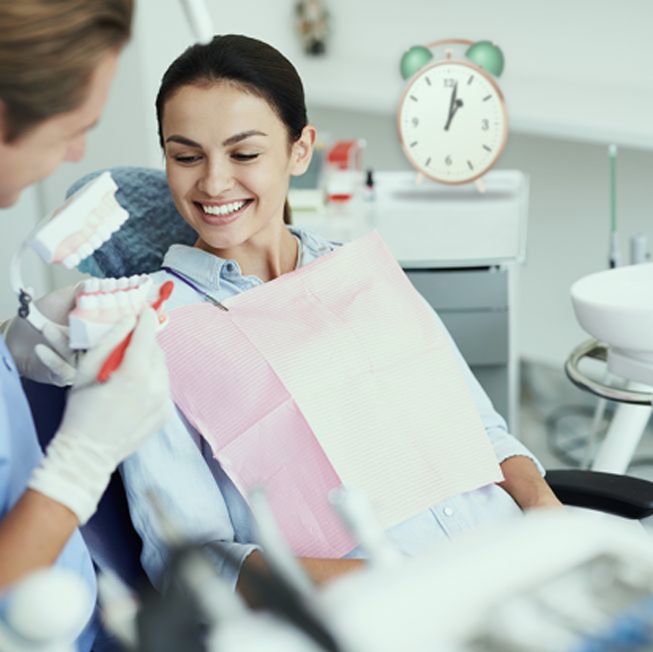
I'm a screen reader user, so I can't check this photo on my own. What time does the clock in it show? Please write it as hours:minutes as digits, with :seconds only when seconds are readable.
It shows 1:02
